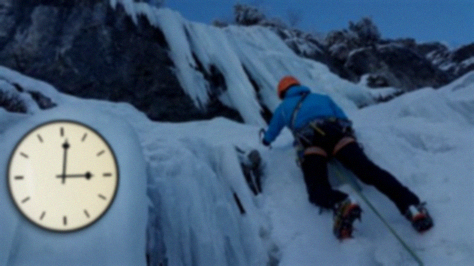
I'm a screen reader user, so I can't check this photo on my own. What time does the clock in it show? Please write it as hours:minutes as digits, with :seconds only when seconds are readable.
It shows 3:01
